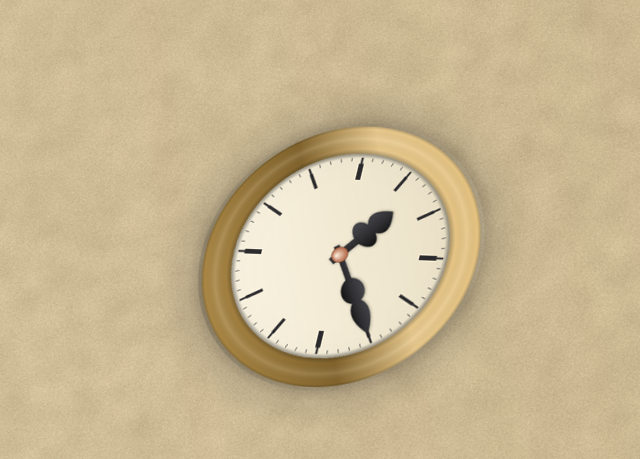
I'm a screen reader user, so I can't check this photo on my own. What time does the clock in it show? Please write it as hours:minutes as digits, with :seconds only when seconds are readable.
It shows 1:25
